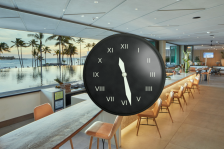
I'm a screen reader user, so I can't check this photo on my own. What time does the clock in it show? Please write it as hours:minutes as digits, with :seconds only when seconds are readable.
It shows 11:28
